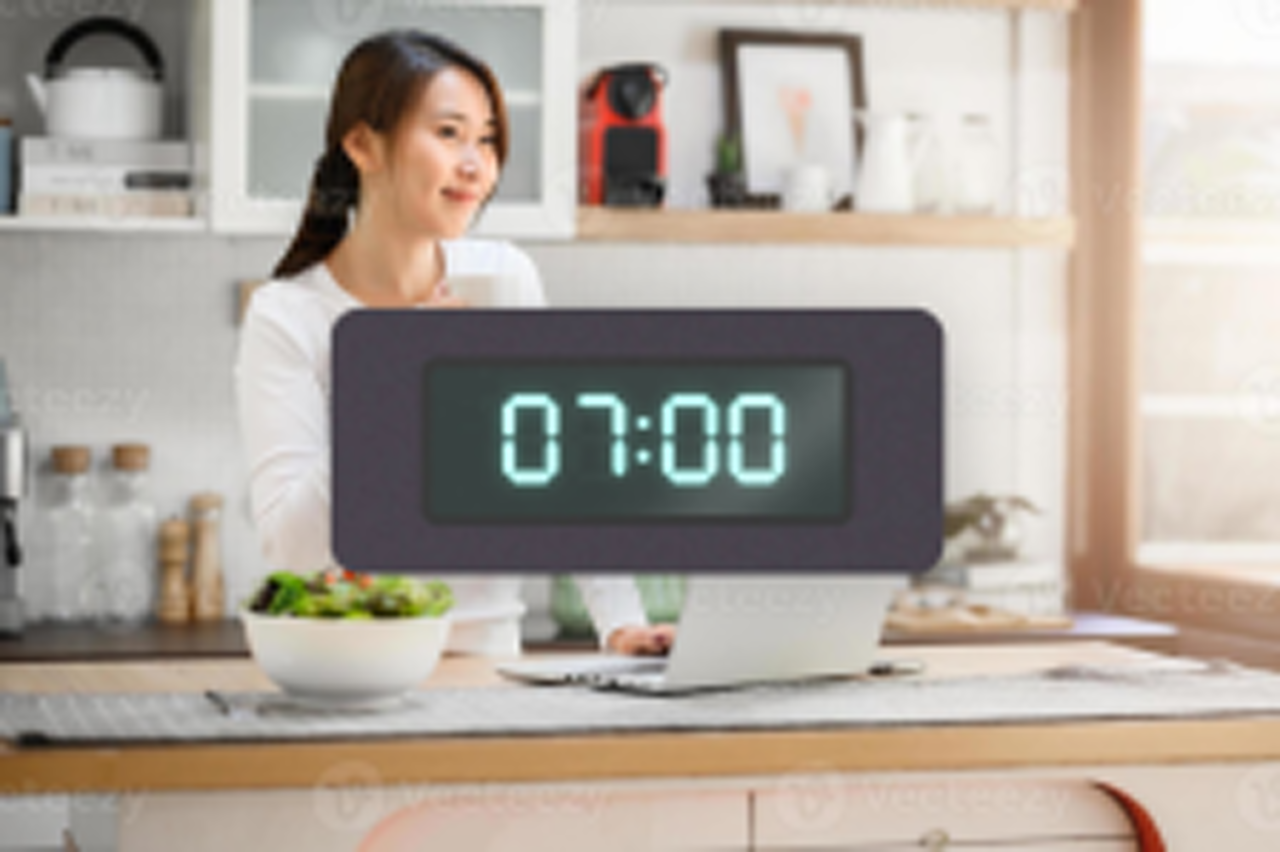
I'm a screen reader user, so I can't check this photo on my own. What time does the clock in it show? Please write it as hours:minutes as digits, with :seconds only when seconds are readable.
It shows 7:00
